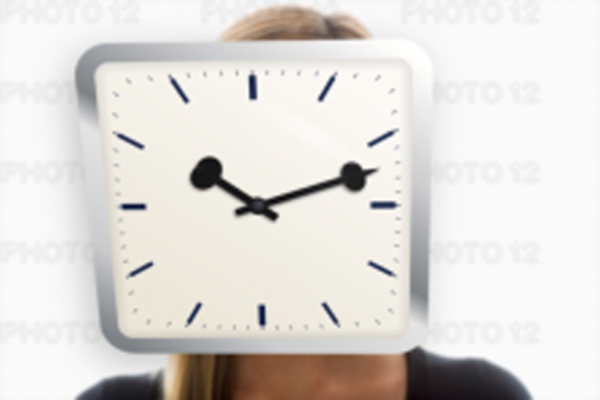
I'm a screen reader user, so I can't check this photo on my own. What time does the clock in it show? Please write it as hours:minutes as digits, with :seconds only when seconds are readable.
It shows 10:12
